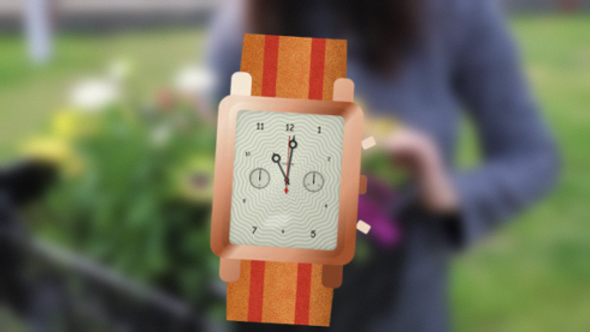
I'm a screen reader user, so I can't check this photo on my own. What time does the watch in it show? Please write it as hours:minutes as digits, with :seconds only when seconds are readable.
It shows 11:01
